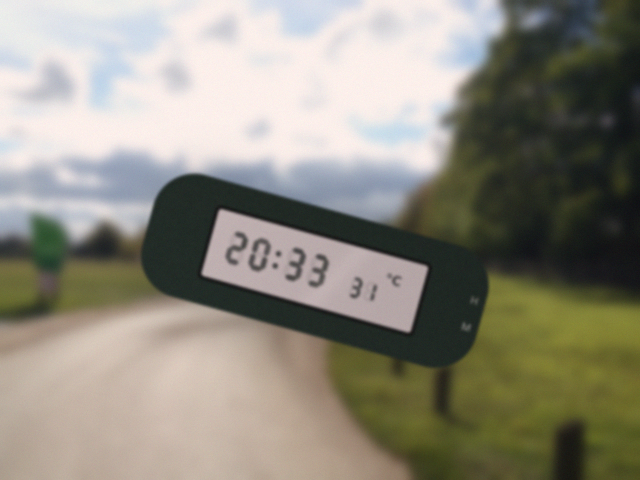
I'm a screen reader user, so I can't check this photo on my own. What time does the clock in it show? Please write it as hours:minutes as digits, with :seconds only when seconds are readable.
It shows 20:33
